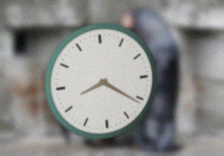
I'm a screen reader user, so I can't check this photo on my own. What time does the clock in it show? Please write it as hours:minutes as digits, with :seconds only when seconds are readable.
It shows 8:21
